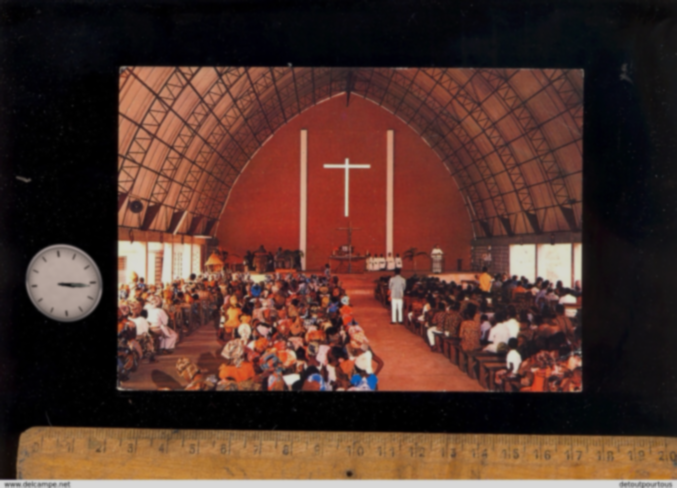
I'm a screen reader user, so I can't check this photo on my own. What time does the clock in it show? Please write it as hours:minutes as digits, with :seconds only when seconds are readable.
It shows 3:16
